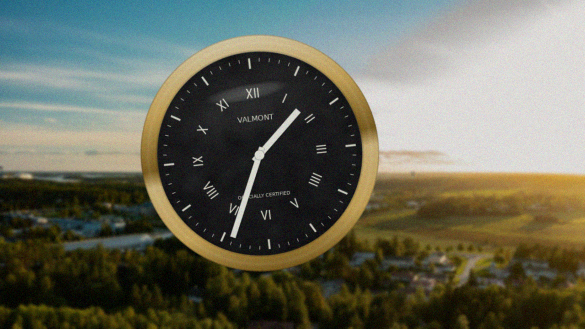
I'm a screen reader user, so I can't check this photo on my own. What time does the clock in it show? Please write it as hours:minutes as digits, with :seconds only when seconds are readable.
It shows 1:34
